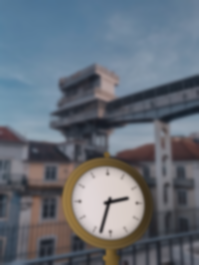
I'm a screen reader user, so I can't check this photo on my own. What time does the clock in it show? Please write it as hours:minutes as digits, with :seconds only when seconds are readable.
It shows 2:33
